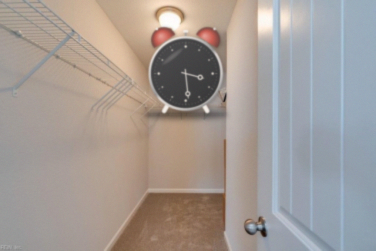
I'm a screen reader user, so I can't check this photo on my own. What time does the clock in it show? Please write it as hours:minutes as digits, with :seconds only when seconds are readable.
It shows 3:29
